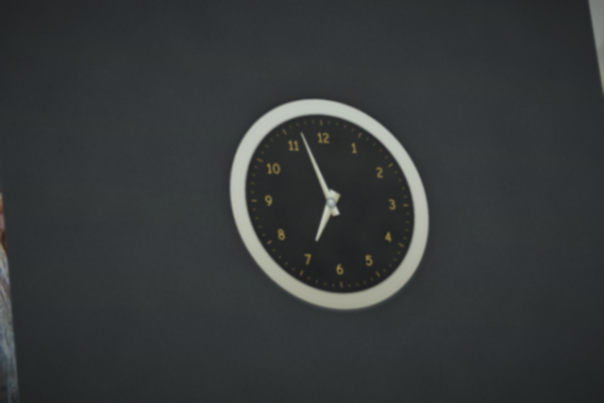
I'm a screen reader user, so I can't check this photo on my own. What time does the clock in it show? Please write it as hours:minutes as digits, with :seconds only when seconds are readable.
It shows 6:57
